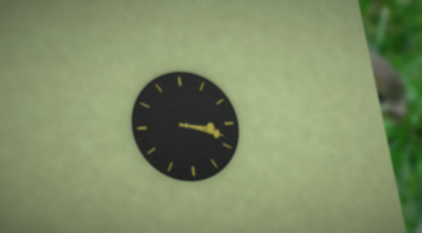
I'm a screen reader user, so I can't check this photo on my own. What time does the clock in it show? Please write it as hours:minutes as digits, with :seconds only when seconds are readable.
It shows 3:18
